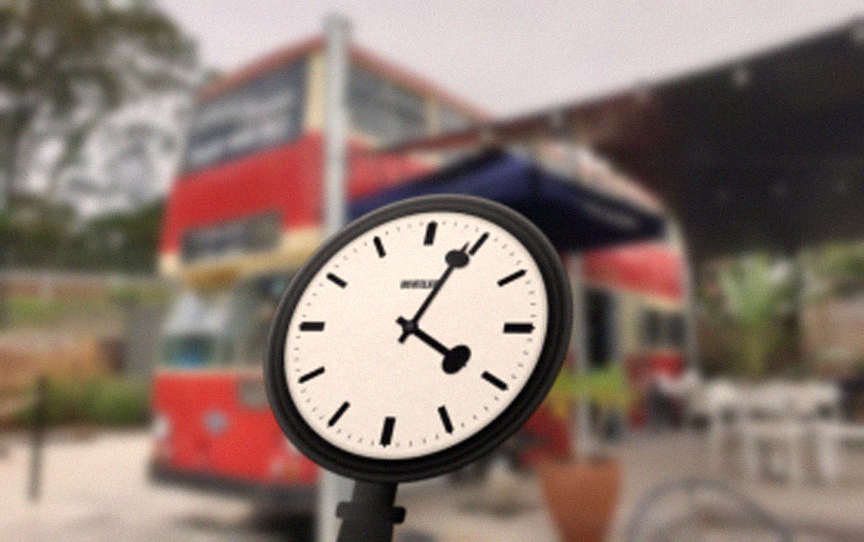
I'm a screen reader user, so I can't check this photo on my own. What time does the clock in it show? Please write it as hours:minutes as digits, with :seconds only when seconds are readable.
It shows 4:04
